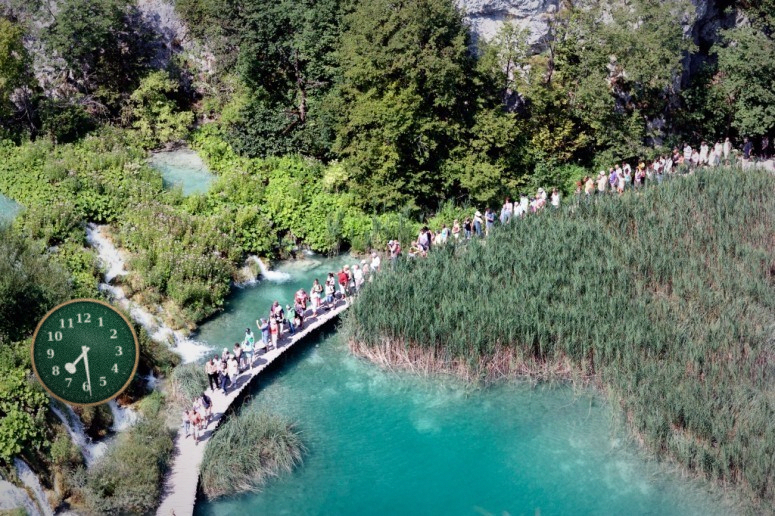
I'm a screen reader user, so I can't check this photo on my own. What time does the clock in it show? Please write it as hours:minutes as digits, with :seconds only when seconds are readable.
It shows 7:29
